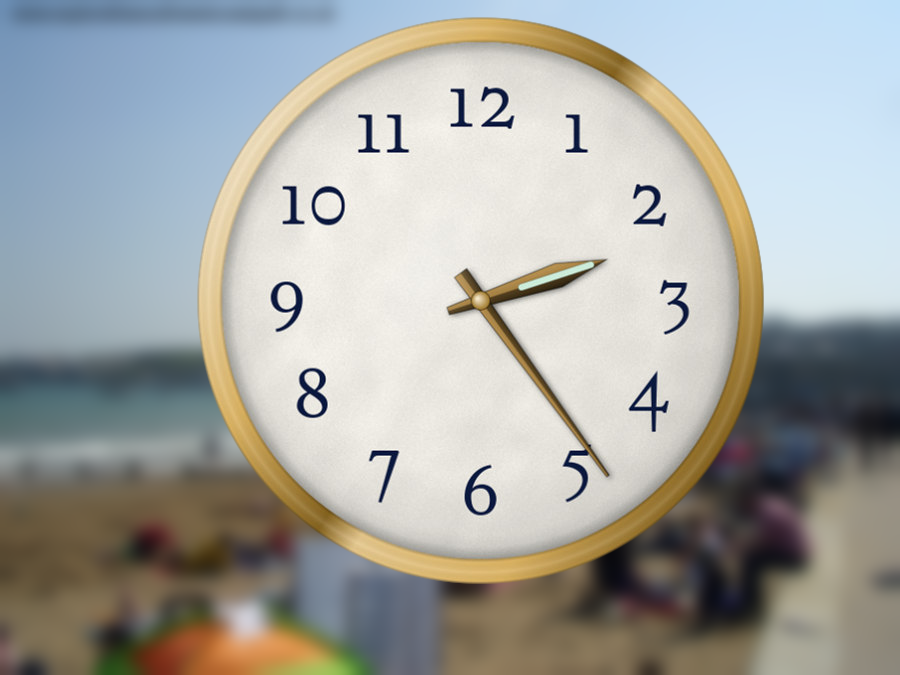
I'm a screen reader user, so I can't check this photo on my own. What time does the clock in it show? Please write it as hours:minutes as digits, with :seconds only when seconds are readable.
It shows 2:24
